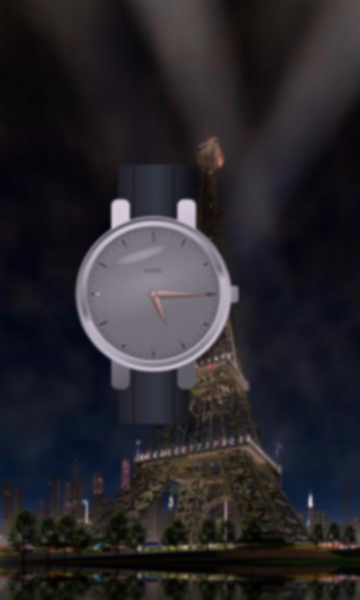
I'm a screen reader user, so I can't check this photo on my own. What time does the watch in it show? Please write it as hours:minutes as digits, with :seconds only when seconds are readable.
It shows 5:15
